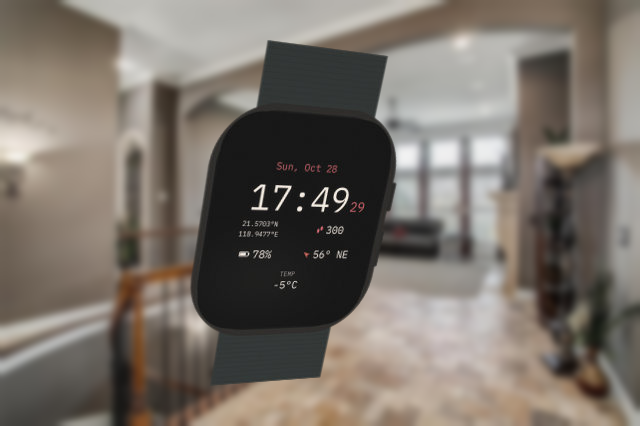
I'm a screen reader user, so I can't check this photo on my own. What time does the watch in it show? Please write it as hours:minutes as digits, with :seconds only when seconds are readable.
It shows 17:49:29
